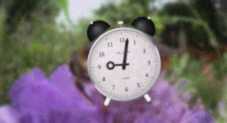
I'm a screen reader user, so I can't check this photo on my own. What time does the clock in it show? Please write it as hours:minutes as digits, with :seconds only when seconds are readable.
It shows 9:02
